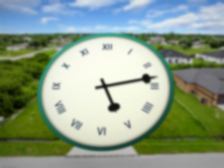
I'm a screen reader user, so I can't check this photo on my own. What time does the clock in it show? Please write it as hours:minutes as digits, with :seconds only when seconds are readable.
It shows 5:13
